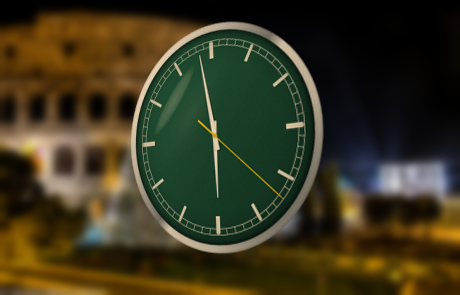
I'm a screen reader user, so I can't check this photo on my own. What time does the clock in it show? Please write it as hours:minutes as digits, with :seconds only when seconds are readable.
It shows 5:58:22
